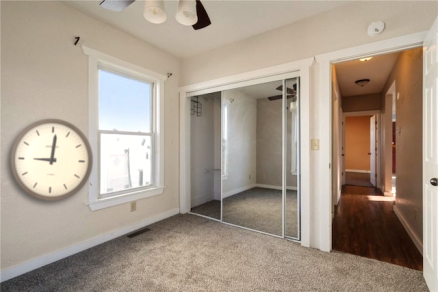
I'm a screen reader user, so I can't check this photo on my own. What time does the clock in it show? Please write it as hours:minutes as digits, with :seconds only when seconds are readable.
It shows 9:01
